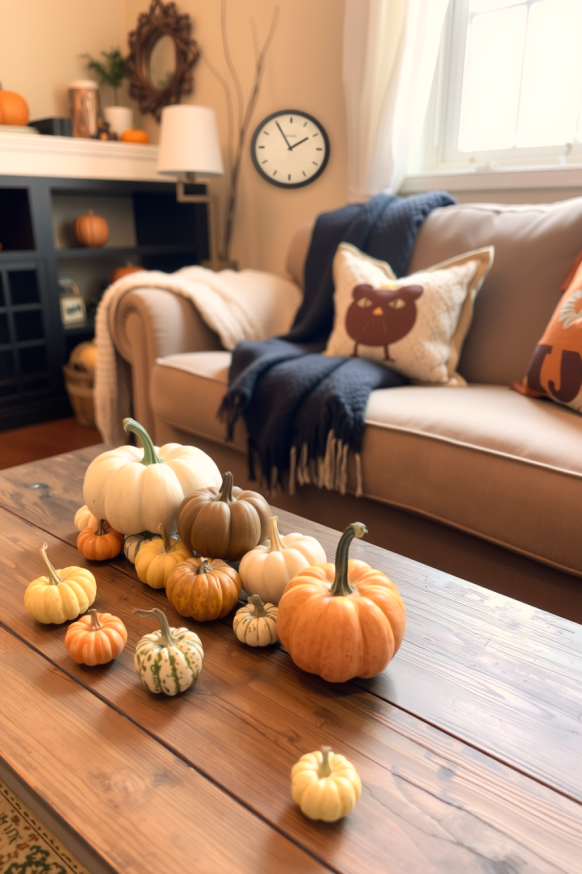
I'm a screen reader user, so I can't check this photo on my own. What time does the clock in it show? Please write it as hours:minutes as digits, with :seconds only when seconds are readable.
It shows 1:55
